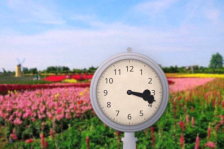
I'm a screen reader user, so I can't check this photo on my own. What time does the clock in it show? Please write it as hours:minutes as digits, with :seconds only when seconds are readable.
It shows 3:18
